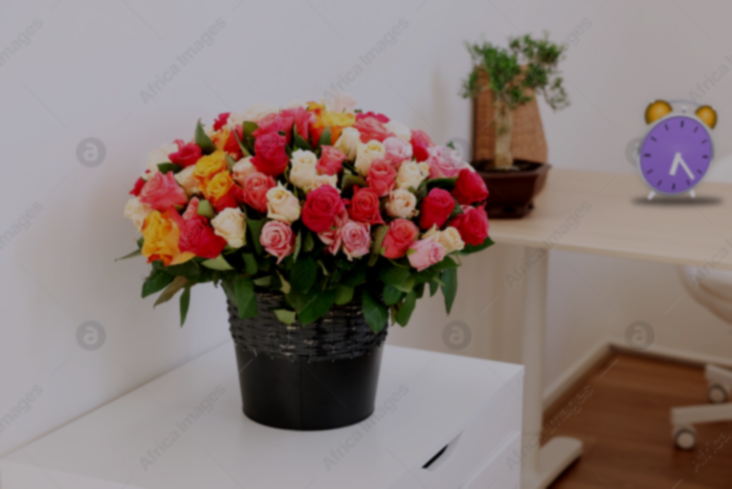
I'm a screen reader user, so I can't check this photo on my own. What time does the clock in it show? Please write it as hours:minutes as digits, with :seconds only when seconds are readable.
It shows 6:23
